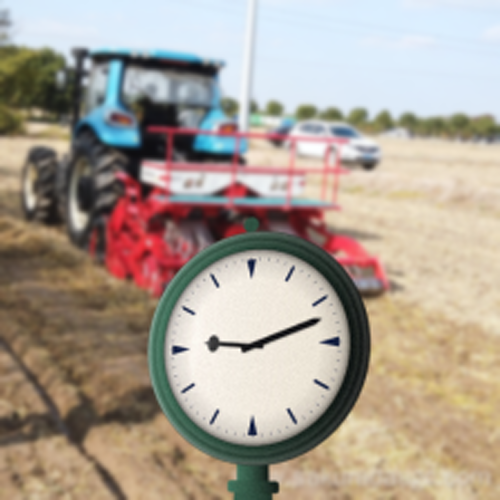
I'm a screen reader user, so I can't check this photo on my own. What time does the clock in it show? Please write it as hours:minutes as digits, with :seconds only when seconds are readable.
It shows 9:12
